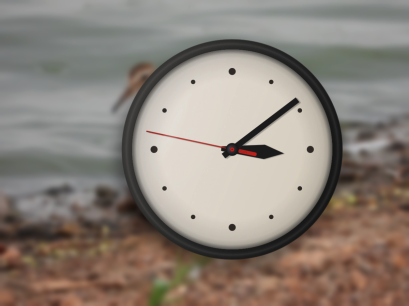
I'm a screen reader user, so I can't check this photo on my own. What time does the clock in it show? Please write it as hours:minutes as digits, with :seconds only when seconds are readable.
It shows 3:08:47
